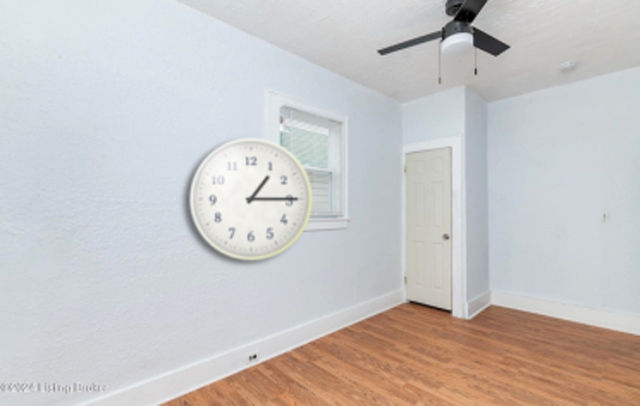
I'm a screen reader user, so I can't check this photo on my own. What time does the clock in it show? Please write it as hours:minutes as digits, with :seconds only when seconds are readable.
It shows 1:15
